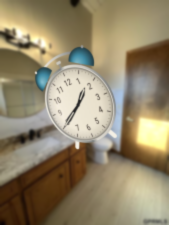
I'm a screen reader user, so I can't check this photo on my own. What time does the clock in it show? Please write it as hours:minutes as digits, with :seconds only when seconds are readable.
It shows 1:40
